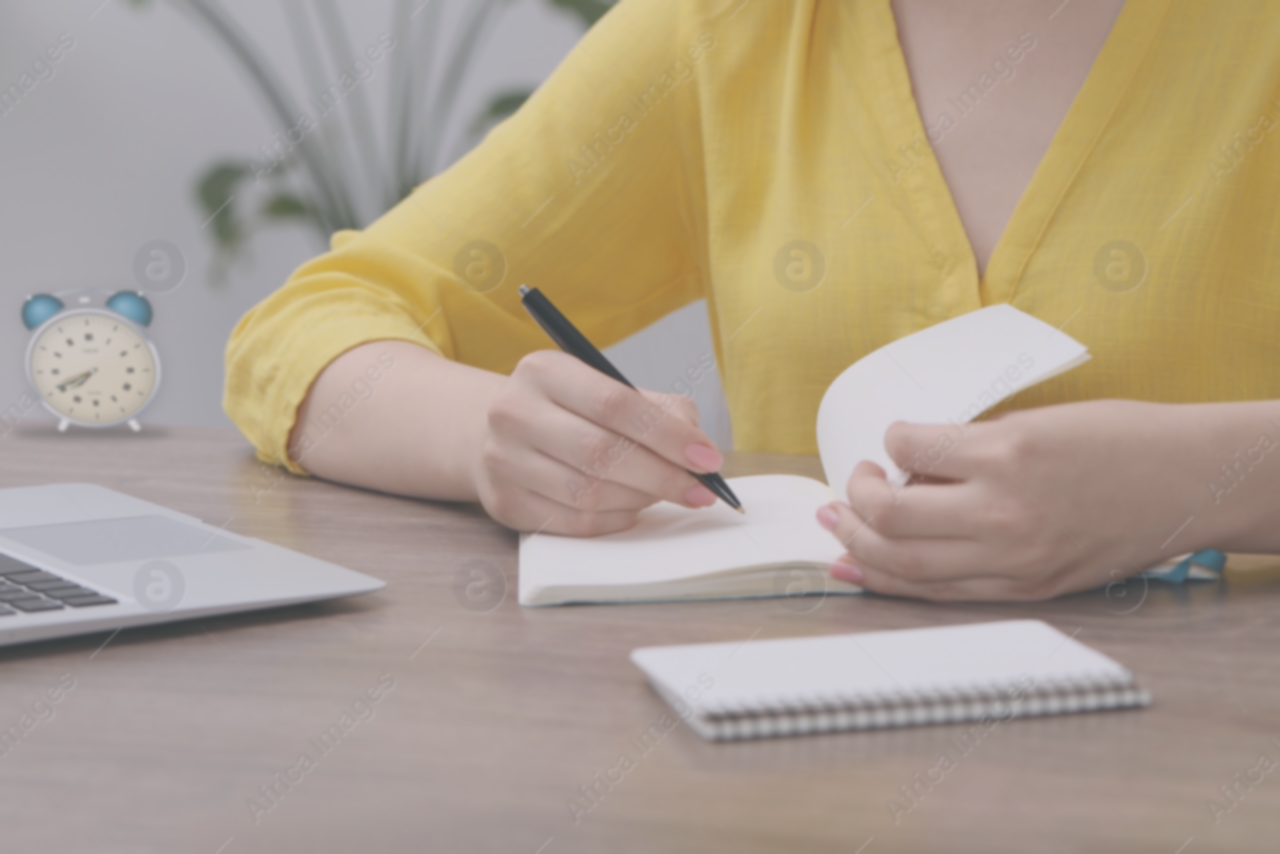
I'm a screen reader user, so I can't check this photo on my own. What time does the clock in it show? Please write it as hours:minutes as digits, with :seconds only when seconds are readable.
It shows 7:41
